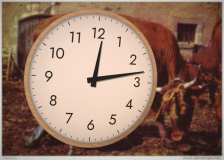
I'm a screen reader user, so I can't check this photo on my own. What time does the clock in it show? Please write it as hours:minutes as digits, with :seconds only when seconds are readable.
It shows 12:13
